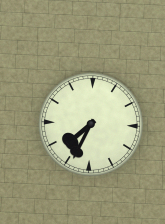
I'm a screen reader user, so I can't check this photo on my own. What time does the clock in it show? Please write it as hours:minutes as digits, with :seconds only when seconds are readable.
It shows 7:34
